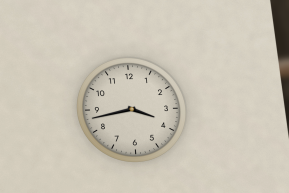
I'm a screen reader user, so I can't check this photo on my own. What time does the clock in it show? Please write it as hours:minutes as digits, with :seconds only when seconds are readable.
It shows 3:43
